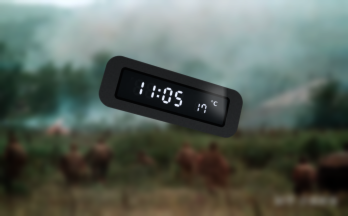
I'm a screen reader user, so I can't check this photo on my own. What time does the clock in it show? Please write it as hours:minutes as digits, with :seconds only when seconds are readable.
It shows 11:05
